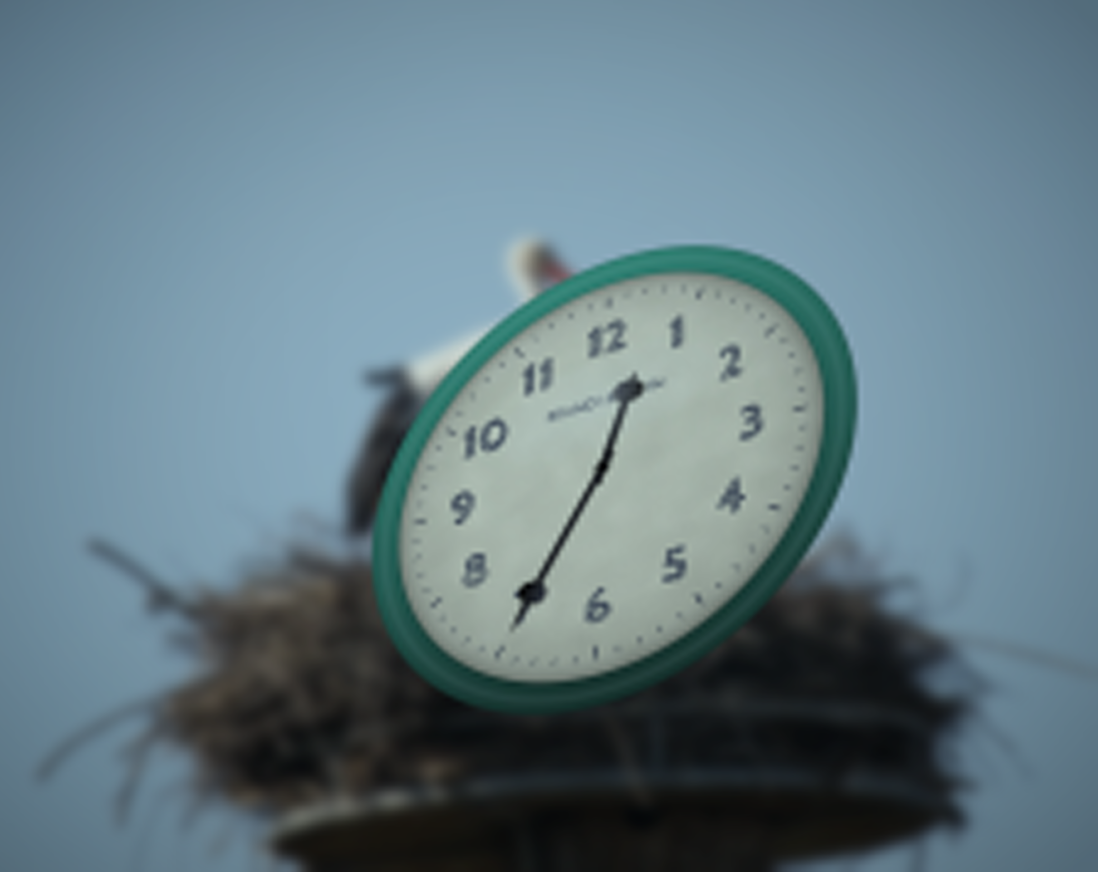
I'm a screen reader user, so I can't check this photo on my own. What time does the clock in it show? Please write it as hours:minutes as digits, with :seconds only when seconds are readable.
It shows 12:35
